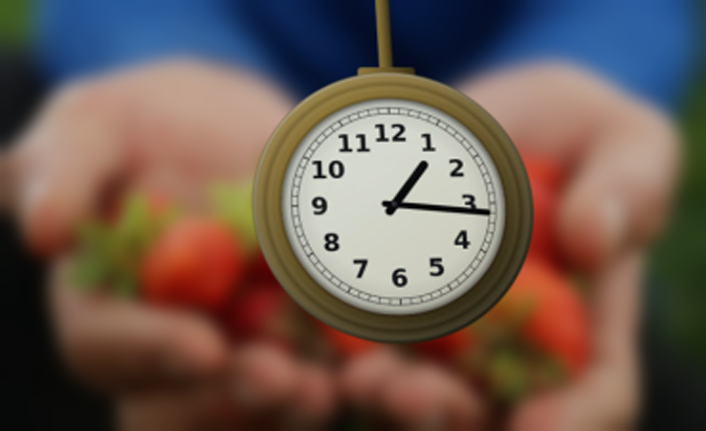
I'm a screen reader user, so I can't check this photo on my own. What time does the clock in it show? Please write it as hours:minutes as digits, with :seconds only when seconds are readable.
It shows 1:16
